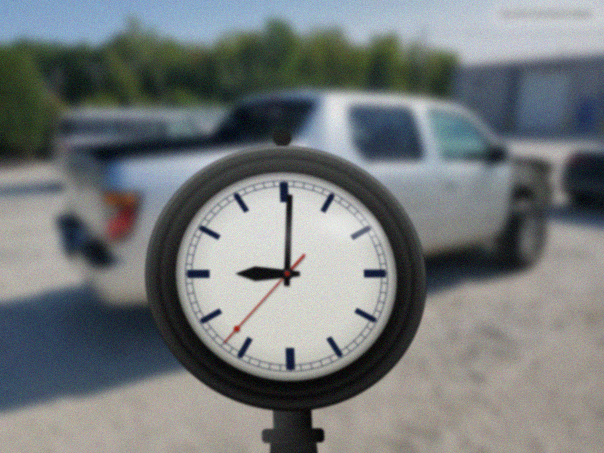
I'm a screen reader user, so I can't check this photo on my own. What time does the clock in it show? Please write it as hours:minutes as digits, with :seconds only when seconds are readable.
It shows 9:00:37
